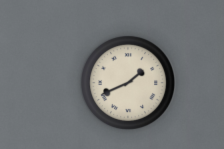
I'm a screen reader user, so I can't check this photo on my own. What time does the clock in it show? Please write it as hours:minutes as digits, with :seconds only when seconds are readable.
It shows 1:41
